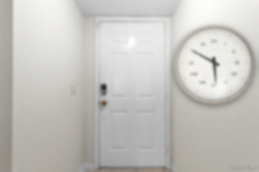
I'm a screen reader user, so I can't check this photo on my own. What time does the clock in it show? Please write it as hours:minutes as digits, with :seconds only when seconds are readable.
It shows 5:50
